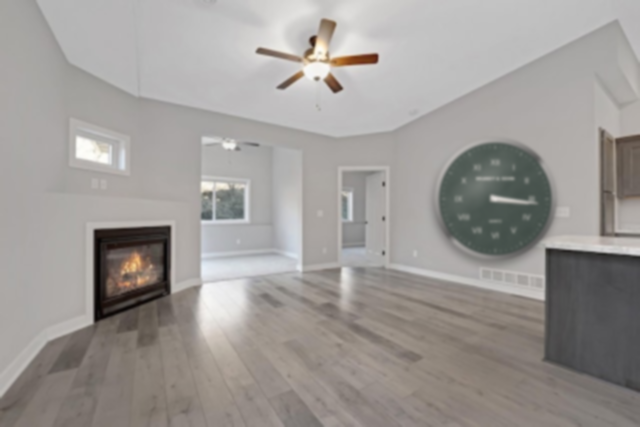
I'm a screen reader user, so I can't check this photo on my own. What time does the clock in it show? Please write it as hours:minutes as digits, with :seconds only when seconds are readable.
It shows 3:16
